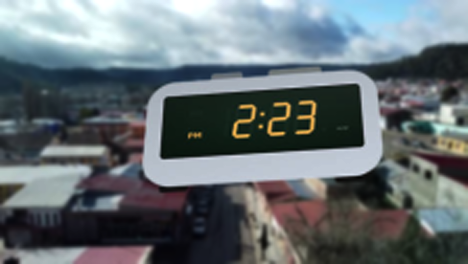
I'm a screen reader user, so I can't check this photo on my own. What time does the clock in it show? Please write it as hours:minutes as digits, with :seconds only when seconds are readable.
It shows 2:23
